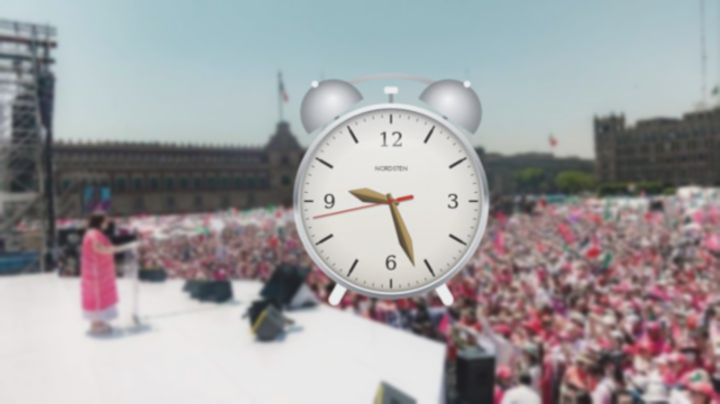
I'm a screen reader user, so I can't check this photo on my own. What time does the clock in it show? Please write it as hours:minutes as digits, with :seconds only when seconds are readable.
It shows 9:26:43
